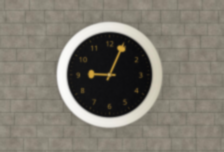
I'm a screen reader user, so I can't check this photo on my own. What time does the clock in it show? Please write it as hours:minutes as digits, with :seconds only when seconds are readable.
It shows 9:04
